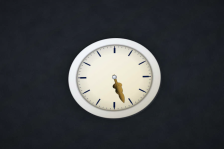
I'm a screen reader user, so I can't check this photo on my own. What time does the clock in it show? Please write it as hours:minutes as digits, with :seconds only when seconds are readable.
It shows 5:27
